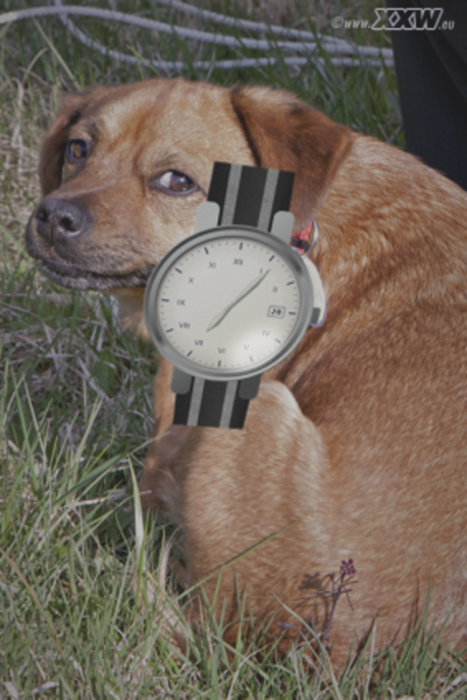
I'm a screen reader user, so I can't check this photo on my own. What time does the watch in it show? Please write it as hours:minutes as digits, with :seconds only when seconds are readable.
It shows 7:06
